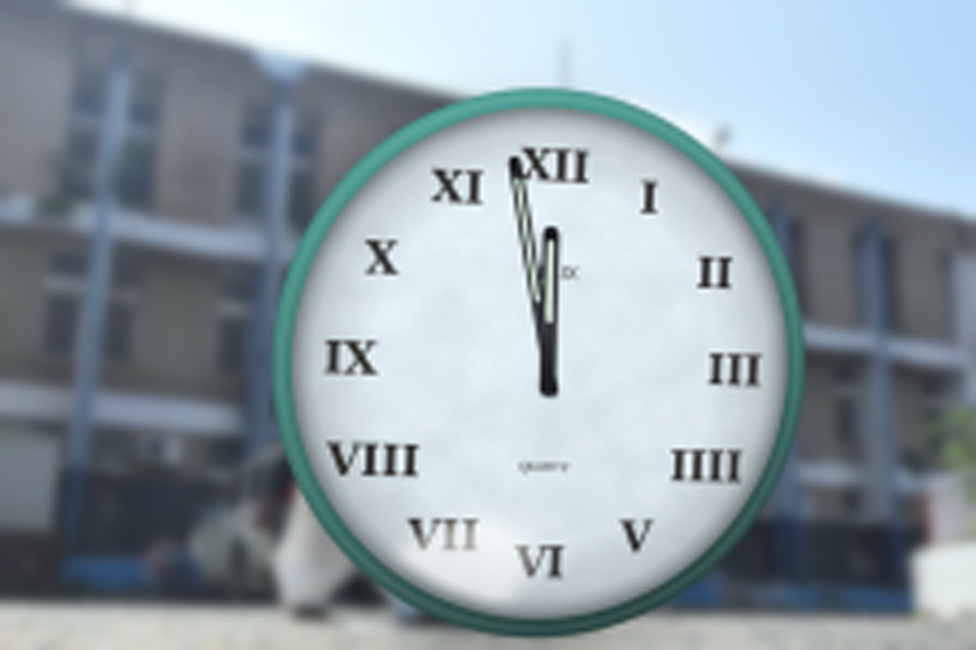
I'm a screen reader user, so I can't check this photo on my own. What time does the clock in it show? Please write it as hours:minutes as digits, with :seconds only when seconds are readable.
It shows 11:58
